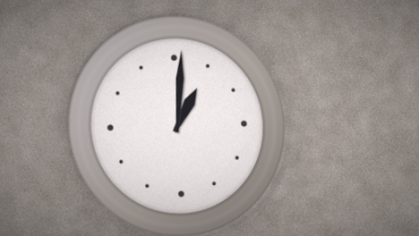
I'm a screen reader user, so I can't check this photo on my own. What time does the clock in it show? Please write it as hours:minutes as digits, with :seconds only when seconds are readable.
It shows 1:01
